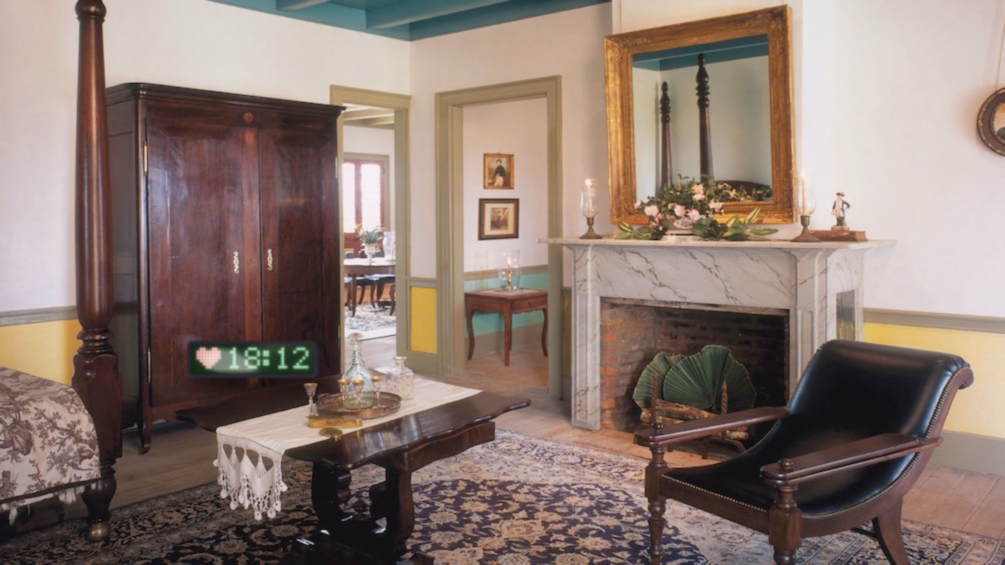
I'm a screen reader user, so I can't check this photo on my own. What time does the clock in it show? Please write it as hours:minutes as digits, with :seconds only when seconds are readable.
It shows 18:12
